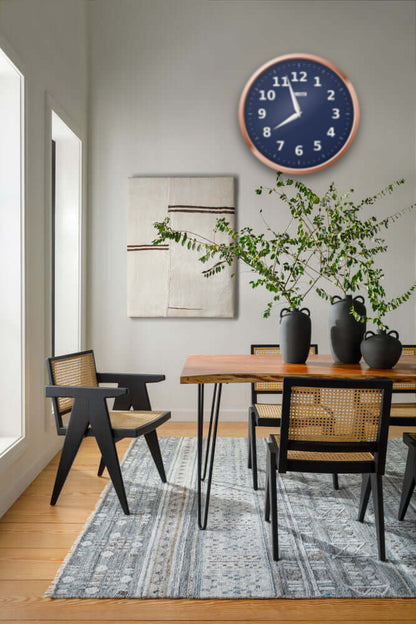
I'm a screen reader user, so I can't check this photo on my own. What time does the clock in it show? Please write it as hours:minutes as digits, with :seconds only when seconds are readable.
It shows 7:57
